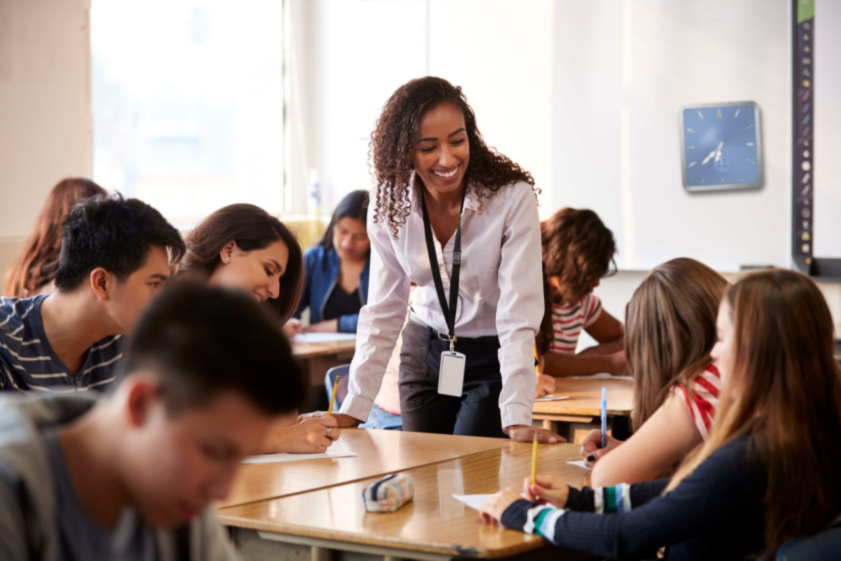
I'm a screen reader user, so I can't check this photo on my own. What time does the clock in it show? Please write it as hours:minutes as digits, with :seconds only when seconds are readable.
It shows 6:38
